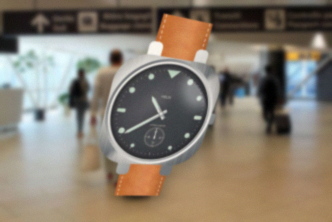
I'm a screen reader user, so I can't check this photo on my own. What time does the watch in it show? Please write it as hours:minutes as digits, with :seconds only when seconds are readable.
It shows 10:39
